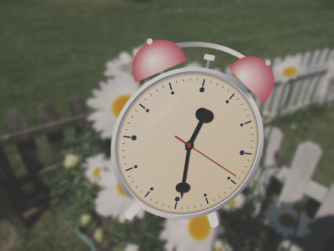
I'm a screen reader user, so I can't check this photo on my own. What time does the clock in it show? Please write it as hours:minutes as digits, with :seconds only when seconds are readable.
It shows 12:29:19
